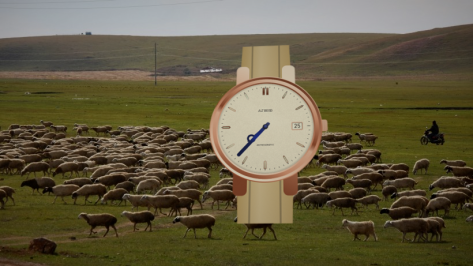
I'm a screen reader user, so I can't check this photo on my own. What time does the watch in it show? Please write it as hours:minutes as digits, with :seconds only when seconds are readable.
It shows 7:37
